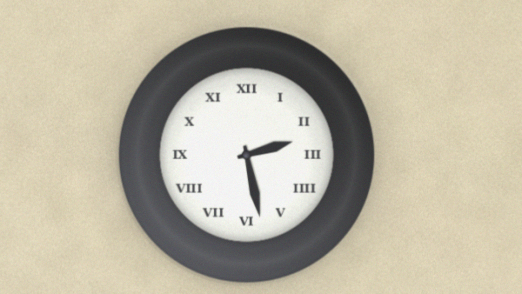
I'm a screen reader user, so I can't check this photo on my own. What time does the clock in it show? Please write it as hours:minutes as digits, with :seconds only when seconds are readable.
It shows 2:28
